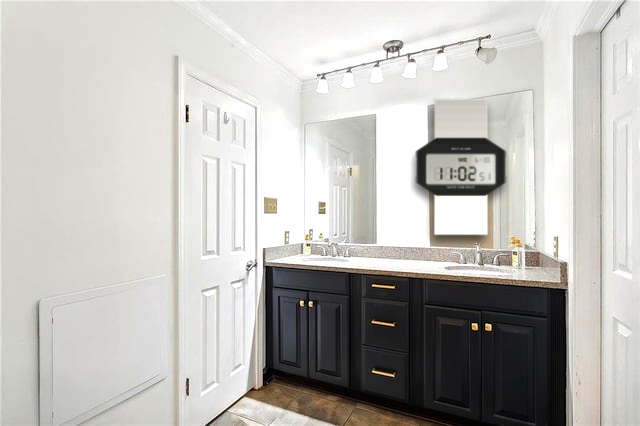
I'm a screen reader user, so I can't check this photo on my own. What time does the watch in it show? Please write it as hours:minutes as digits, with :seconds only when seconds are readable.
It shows 11:02
